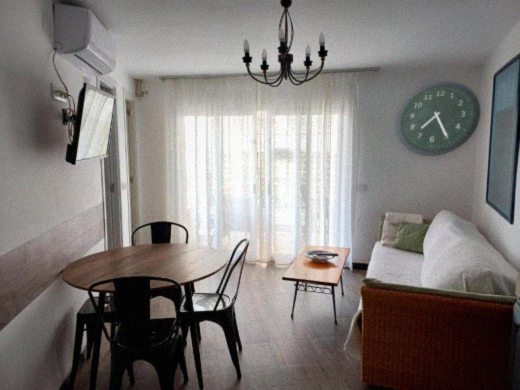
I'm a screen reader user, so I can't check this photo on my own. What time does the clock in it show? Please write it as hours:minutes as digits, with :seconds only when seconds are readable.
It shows 7:25
